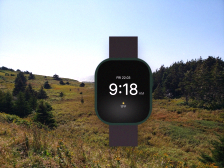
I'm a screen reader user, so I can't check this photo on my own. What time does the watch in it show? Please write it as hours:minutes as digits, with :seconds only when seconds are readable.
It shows 9:18
